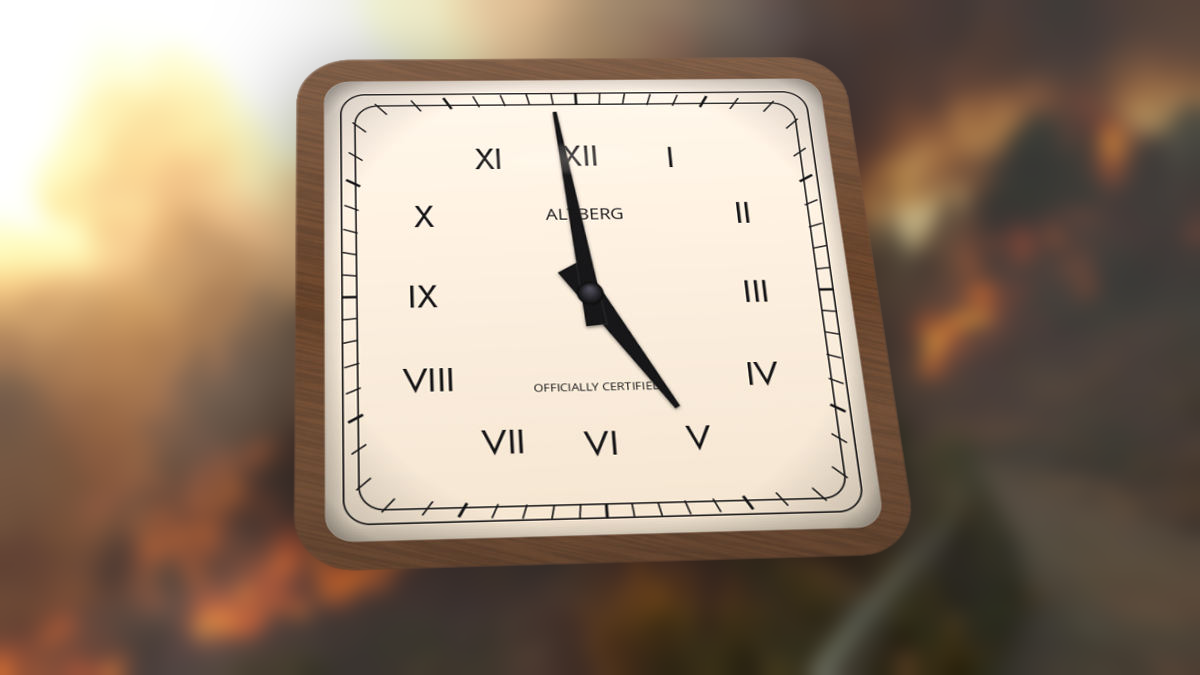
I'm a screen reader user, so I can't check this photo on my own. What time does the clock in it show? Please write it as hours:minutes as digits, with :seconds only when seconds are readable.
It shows 4:59
